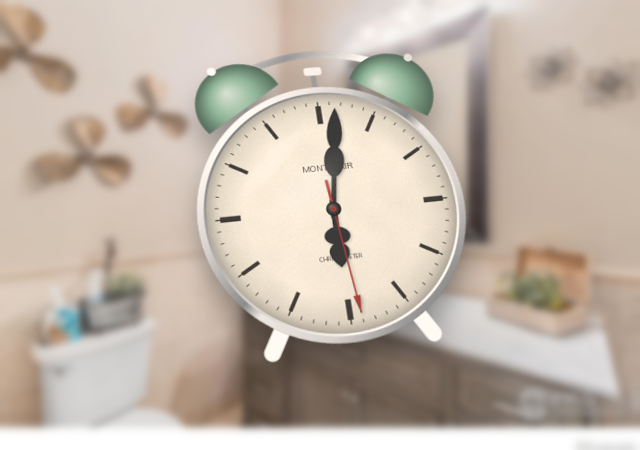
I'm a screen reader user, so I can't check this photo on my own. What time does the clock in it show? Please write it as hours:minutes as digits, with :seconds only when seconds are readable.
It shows 6:01:29
